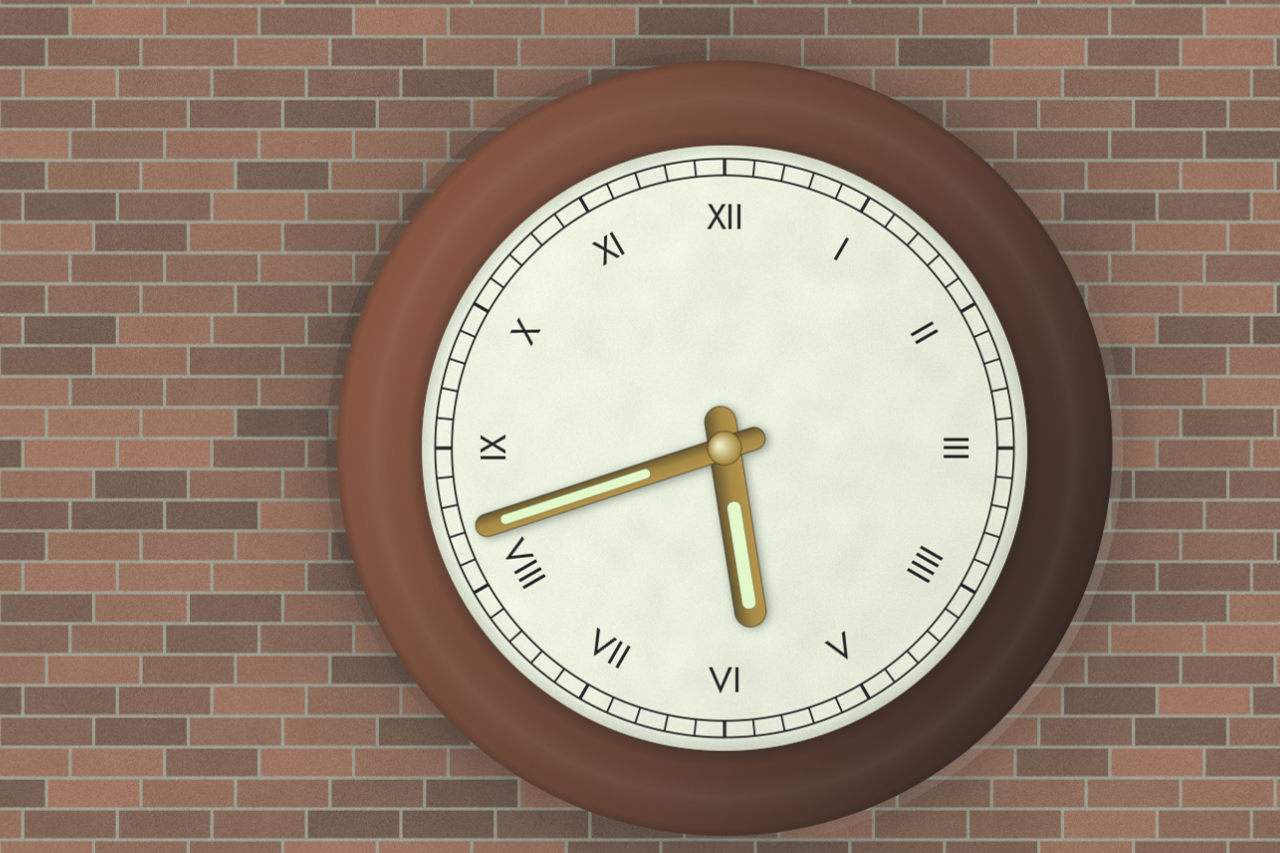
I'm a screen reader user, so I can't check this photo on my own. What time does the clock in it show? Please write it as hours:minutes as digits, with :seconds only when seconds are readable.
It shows 5:42
